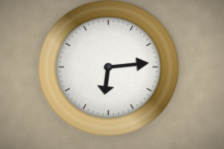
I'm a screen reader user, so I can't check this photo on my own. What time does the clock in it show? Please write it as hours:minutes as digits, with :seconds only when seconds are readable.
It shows 6:14
